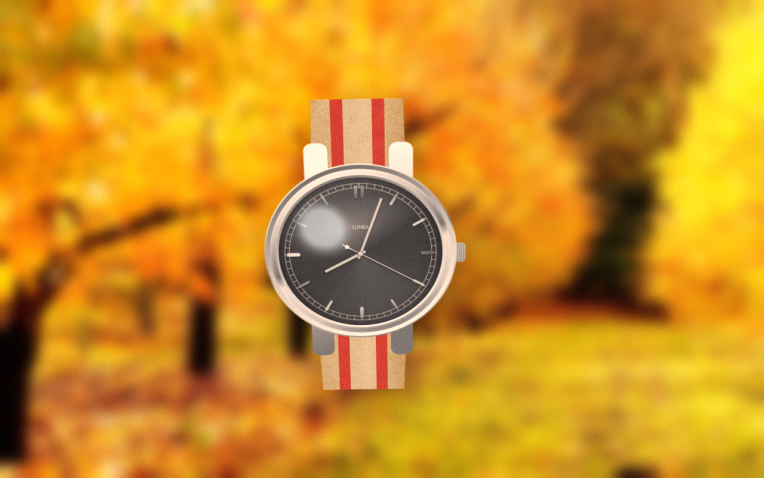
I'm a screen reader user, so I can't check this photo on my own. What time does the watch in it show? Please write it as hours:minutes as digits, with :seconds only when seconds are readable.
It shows 8:03:20
